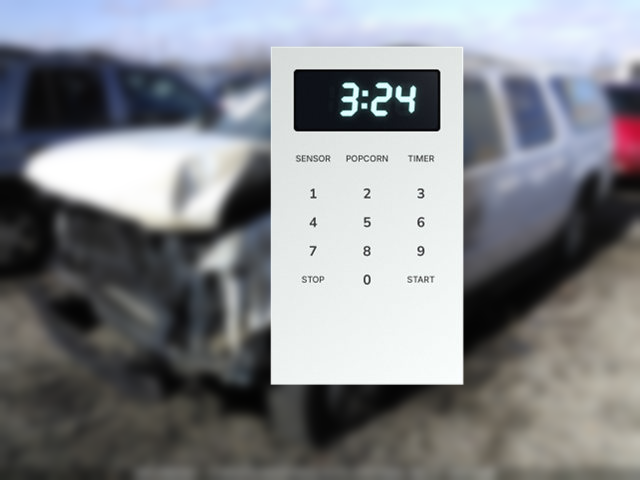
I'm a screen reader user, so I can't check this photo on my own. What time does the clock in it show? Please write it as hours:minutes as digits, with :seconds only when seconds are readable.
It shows 3:24
